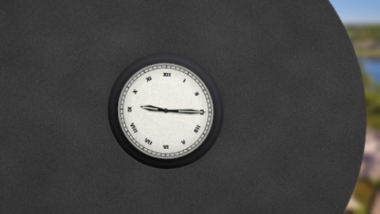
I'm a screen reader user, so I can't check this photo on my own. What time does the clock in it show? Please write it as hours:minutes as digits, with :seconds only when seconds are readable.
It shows 9:15
